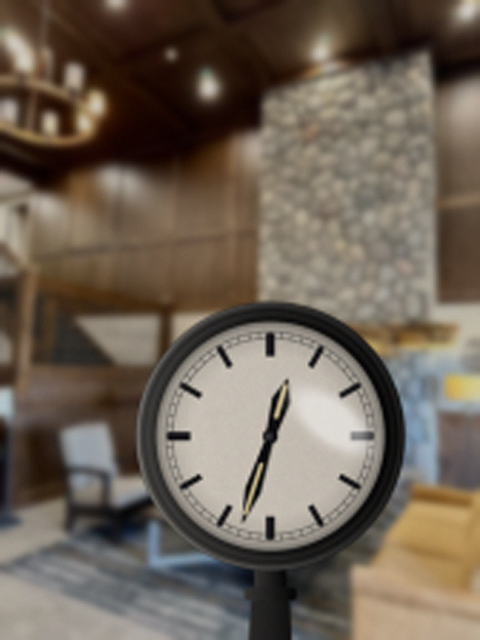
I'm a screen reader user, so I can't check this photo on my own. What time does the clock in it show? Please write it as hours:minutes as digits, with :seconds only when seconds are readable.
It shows 12:33
